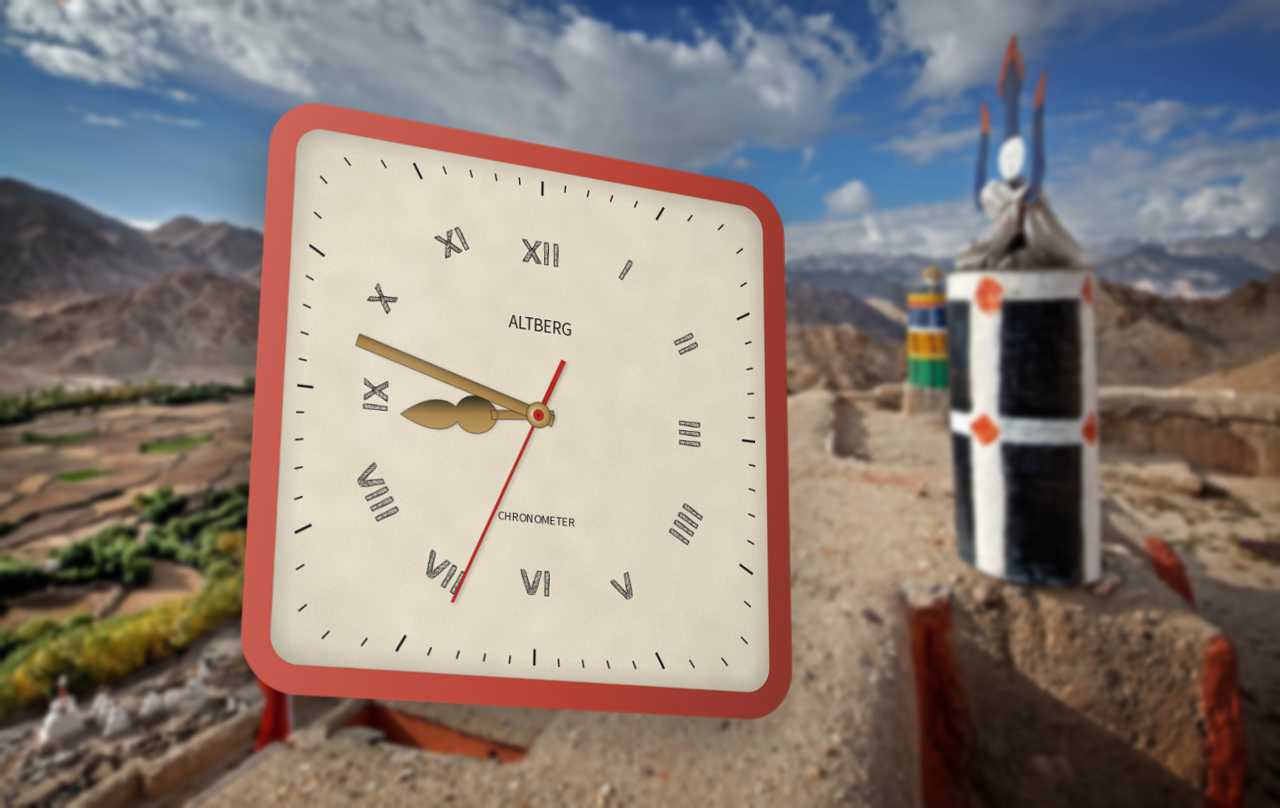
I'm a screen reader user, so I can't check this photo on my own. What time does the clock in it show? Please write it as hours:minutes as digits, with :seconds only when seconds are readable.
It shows 8:47:34
